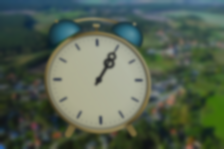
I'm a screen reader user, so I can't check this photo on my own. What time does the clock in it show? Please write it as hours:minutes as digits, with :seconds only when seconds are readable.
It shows 1:05
